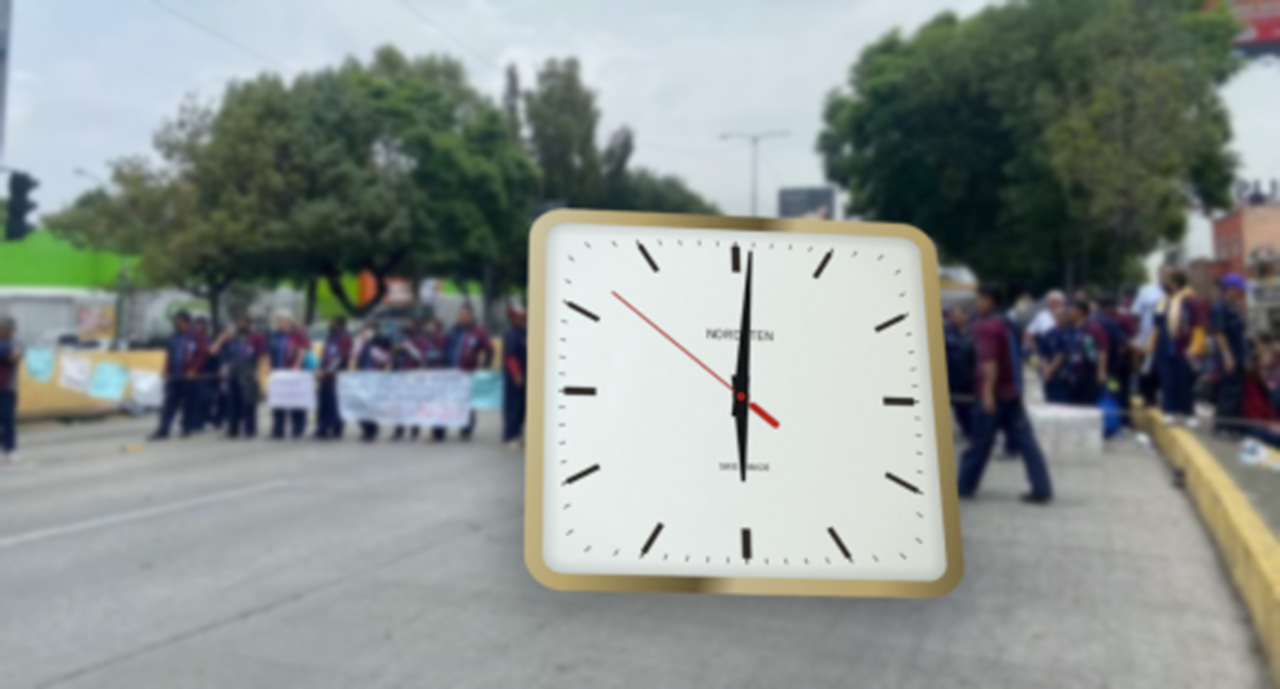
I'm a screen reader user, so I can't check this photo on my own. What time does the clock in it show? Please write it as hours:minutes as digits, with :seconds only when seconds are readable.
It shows 6:00:52
